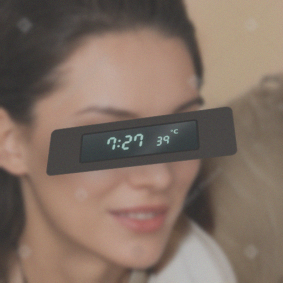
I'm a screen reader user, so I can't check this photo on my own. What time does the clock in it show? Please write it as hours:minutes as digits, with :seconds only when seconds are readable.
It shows 7:27
